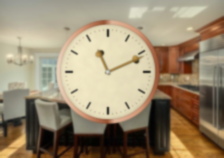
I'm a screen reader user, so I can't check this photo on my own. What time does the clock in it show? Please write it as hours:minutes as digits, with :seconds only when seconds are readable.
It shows 11:11
